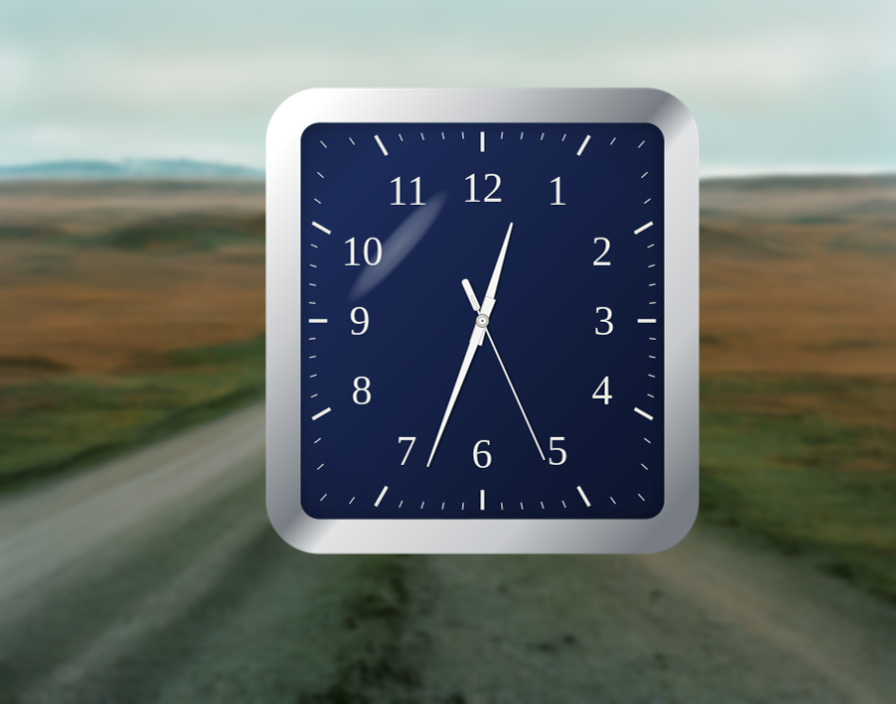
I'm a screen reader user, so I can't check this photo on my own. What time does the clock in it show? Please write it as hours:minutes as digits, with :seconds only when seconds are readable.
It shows 12:33:26
